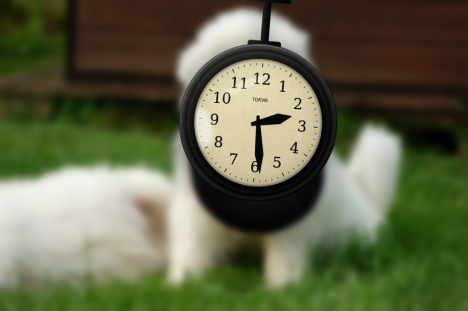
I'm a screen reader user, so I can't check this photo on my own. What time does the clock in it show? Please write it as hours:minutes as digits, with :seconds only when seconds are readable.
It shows 2:29
